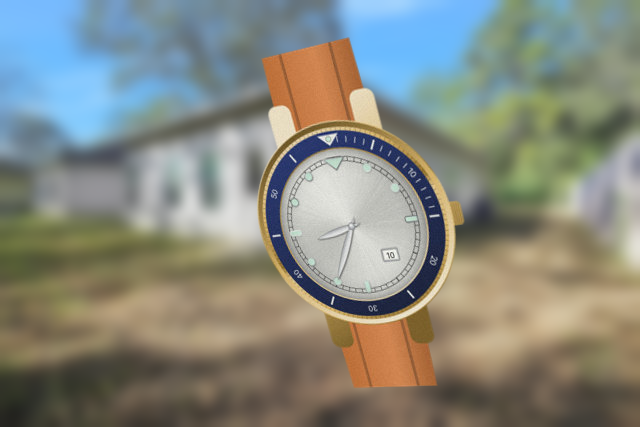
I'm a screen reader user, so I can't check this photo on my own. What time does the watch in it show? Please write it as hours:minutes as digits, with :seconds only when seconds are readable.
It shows 8:35
